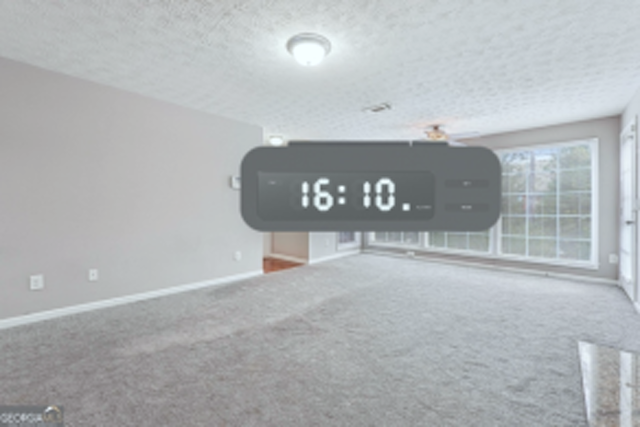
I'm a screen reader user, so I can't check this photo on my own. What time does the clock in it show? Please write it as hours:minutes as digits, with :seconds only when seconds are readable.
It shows 16:10
